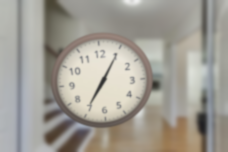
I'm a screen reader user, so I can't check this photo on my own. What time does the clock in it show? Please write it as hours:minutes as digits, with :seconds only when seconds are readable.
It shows 7:05
